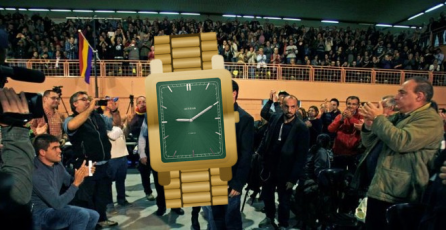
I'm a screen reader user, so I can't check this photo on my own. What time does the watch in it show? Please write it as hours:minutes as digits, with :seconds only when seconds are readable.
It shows 9:10
